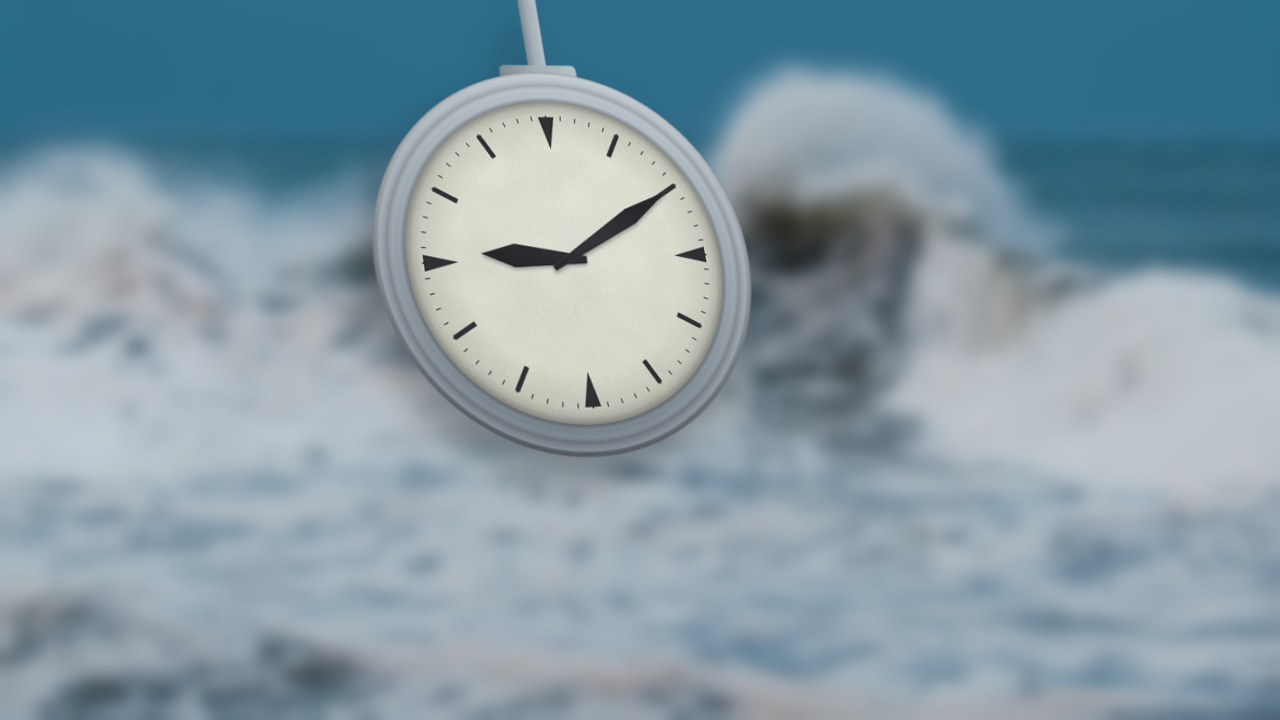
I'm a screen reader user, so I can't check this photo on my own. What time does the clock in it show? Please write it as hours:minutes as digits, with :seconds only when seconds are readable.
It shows 9:10
